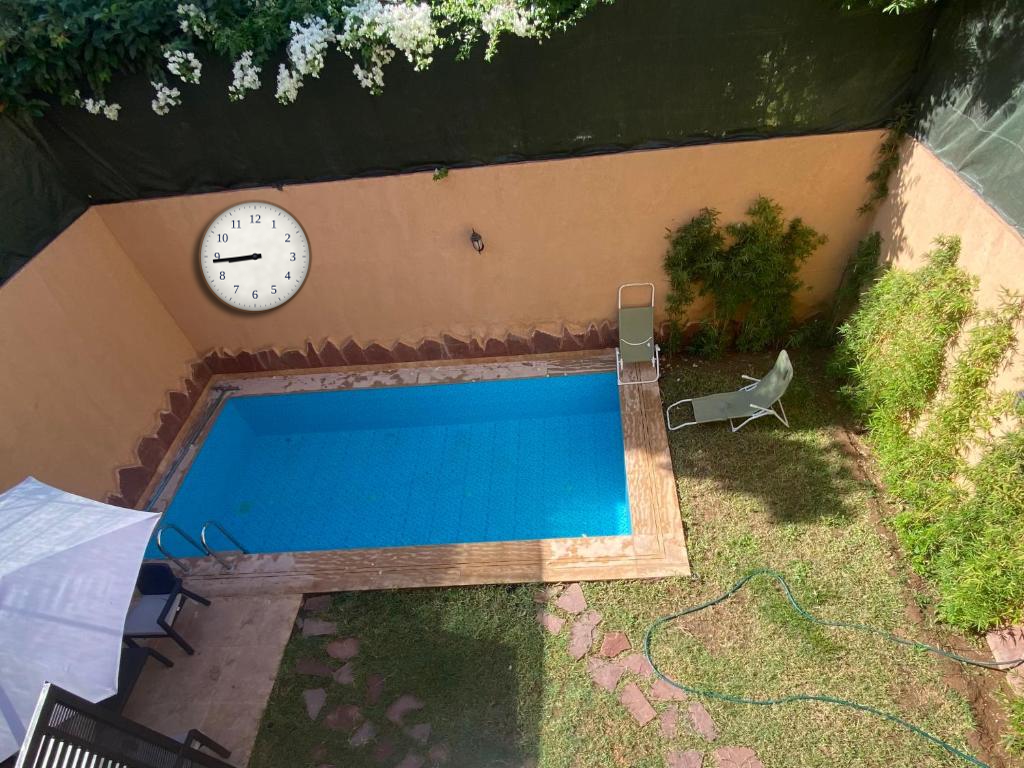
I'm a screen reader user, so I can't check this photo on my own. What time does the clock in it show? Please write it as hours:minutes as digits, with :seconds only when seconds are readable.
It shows 8:44
